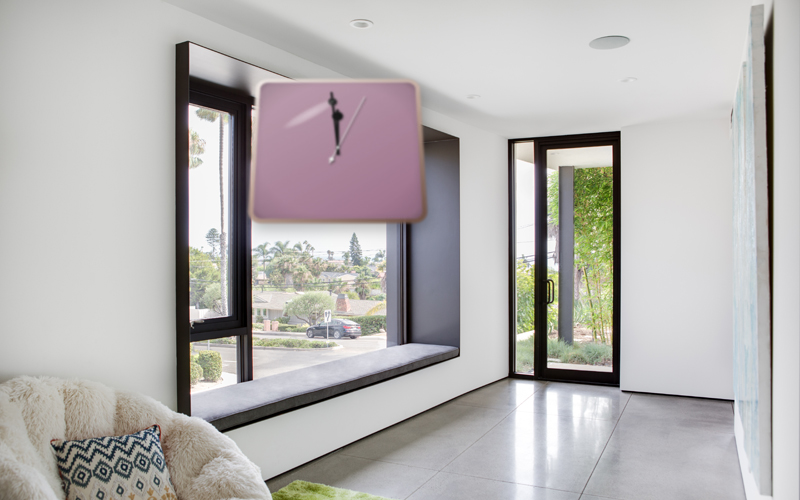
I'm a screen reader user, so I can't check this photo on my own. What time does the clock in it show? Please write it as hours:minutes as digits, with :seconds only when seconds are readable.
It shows 11:59:04
